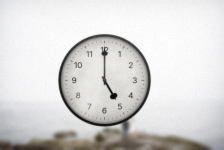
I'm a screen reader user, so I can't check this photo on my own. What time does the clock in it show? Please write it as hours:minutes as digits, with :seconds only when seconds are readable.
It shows 5:00
